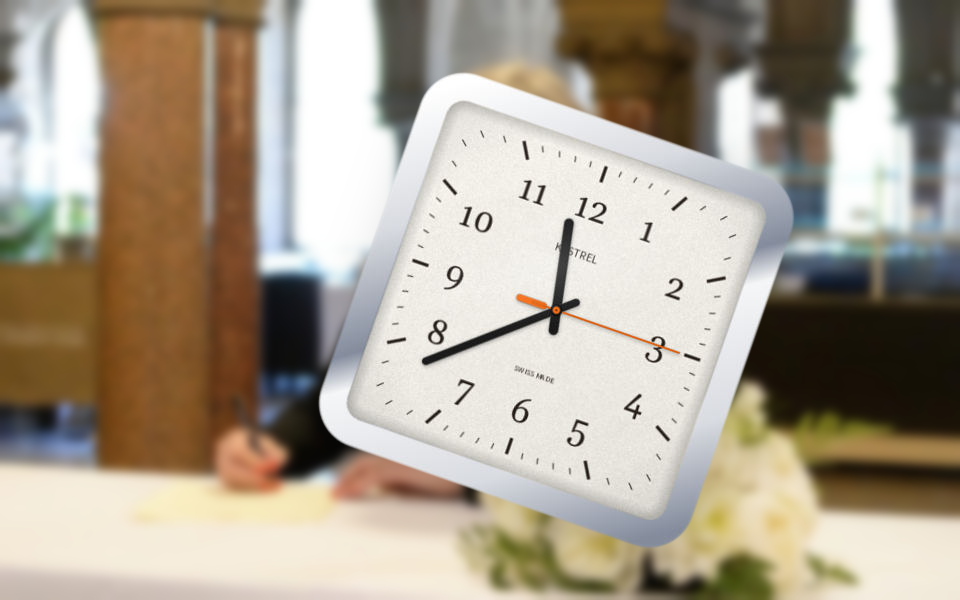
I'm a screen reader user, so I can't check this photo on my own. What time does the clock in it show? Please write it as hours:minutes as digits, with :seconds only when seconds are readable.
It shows 11:38:15
